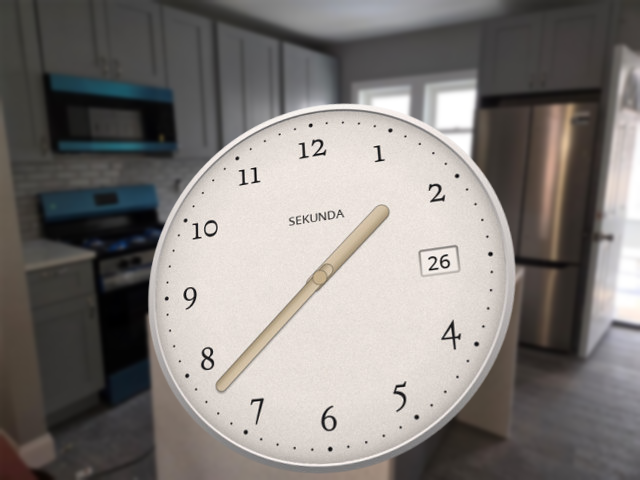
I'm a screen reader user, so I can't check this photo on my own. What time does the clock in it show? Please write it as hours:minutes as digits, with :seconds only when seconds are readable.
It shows 1:38
